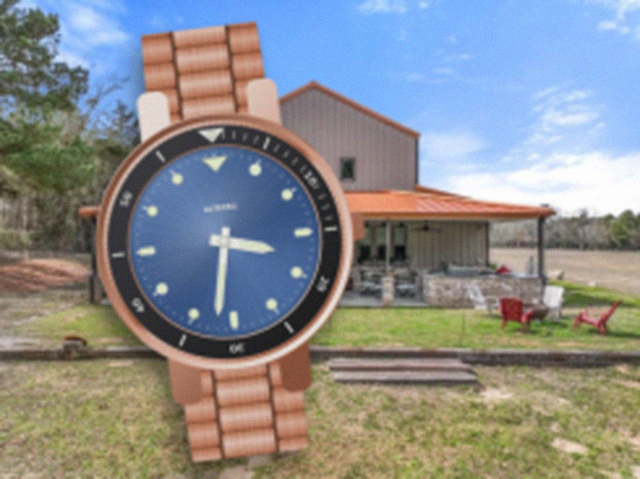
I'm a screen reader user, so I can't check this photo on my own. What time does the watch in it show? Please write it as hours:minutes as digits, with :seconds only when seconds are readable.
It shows 3:32
